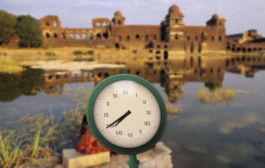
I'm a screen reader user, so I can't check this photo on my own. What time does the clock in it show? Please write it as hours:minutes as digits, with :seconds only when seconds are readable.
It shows 7:40
